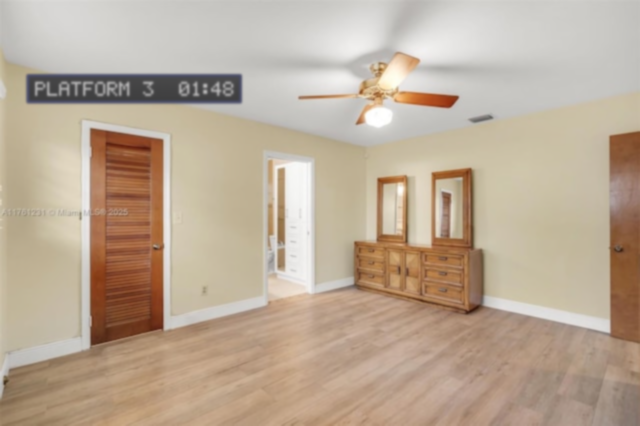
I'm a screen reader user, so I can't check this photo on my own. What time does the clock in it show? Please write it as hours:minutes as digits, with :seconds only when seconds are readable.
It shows 1:48
